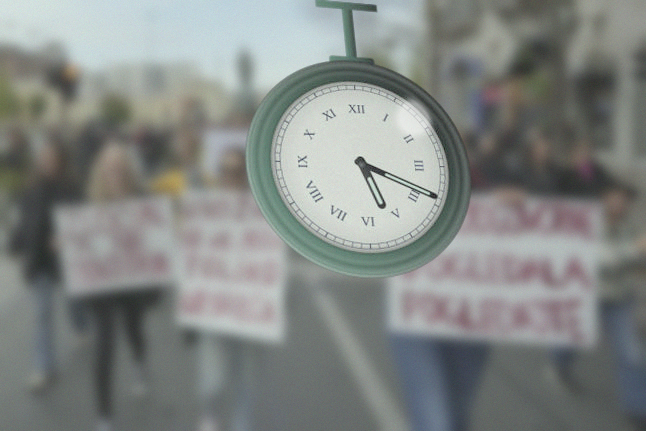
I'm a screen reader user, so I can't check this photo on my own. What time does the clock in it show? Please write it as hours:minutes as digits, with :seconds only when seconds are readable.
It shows 5:19
